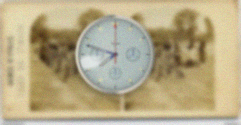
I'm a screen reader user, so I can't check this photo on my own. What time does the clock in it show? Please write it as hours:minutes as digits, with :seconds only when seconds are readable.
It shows 7:48
